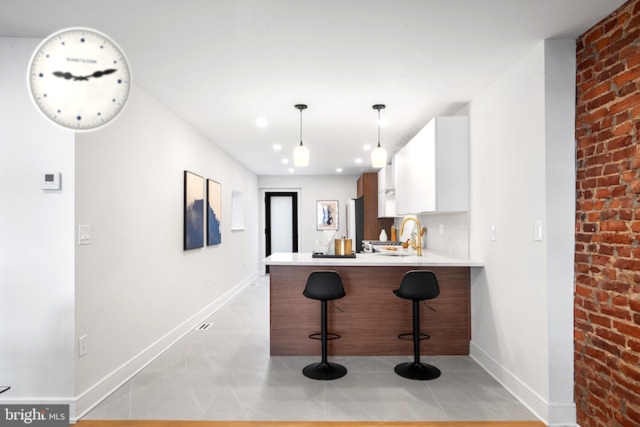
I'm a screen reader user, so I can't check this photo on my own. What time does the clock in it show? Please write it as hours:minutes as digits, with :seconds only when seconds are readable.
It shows 9:12
